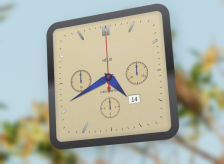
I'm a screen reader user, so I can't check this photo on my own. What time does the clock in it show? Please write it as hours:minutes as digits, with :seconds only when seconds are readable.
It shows 4:41
